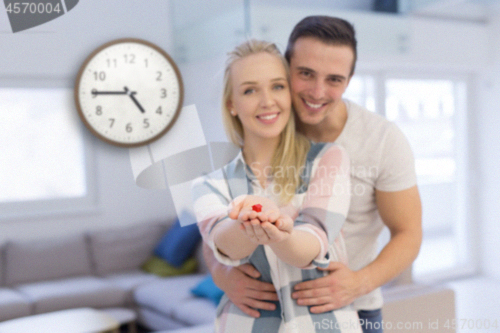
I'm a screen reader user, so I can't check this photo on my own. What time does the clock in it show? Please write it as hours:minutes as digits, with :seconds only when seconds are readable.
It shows 4:45
